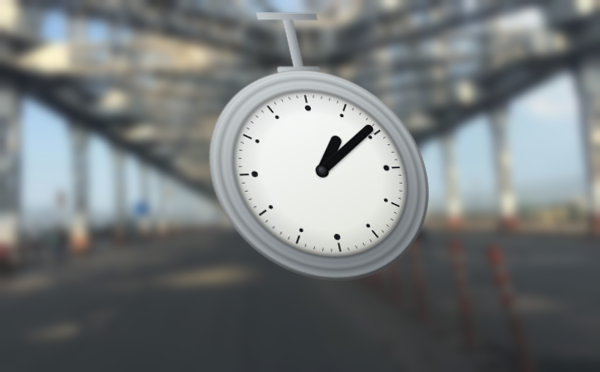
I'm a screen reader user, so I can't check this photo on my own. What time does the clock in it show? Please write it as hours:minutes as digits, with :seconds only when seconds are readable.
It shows 1:09
